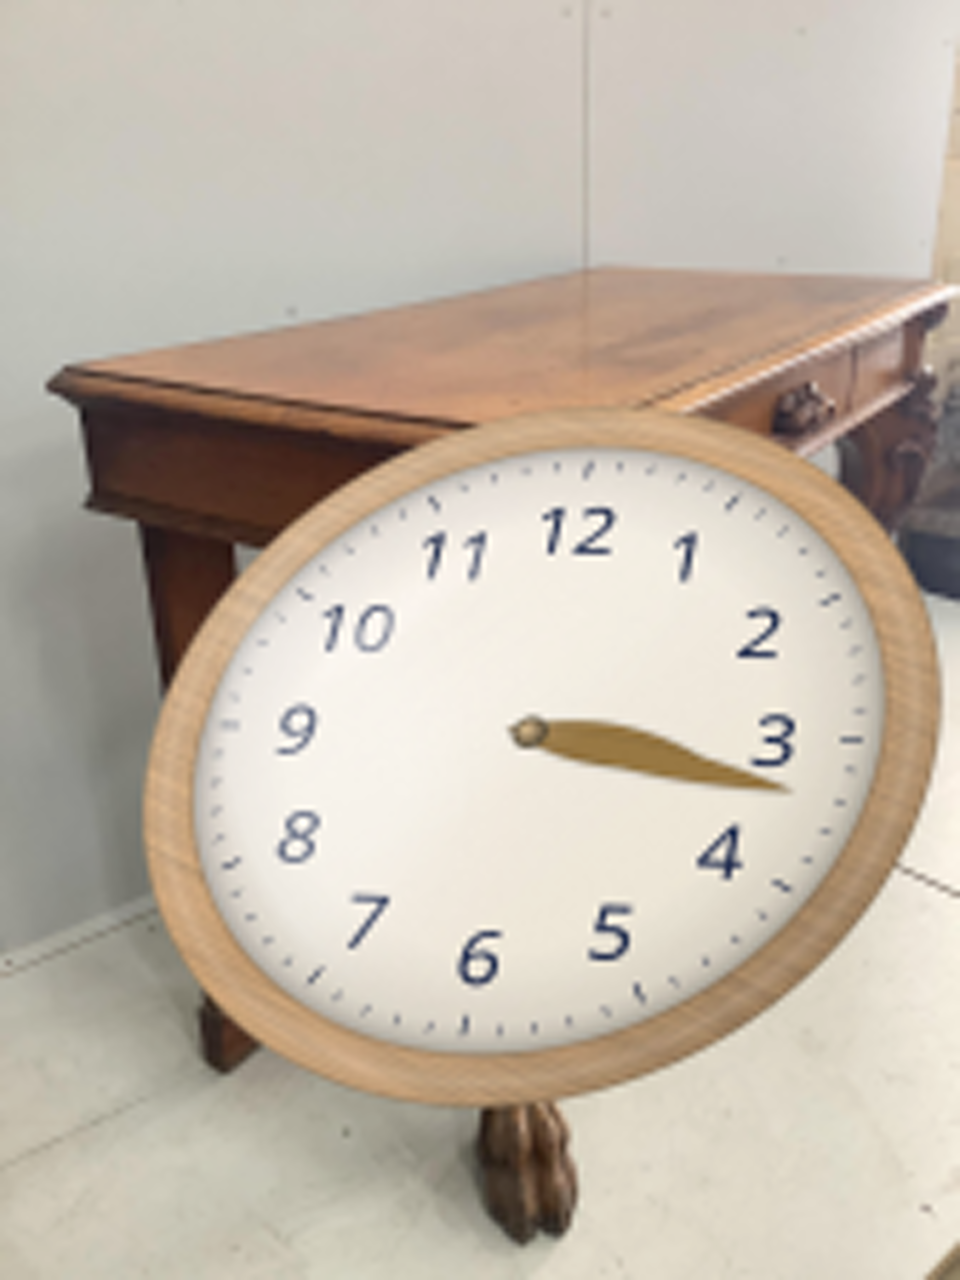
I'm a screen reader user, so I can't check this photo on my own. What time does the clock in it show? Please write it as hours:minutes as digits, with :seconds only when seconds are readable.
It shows 3:17
